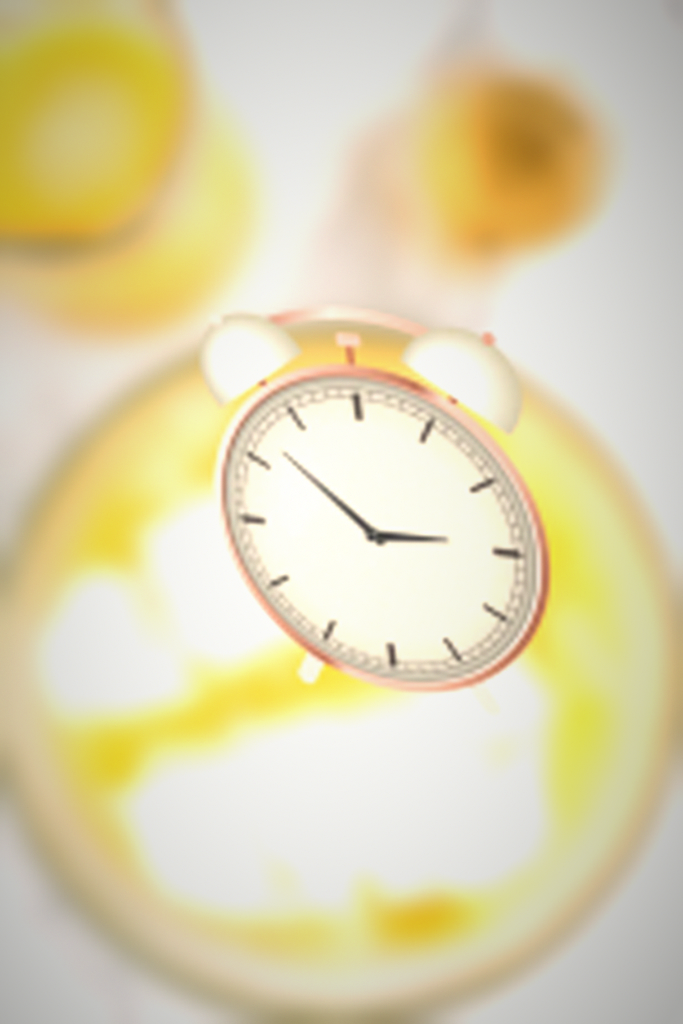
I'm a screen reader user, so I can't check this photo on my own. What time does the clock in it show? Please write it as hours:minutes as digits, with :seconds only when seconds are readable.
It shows 2:52
